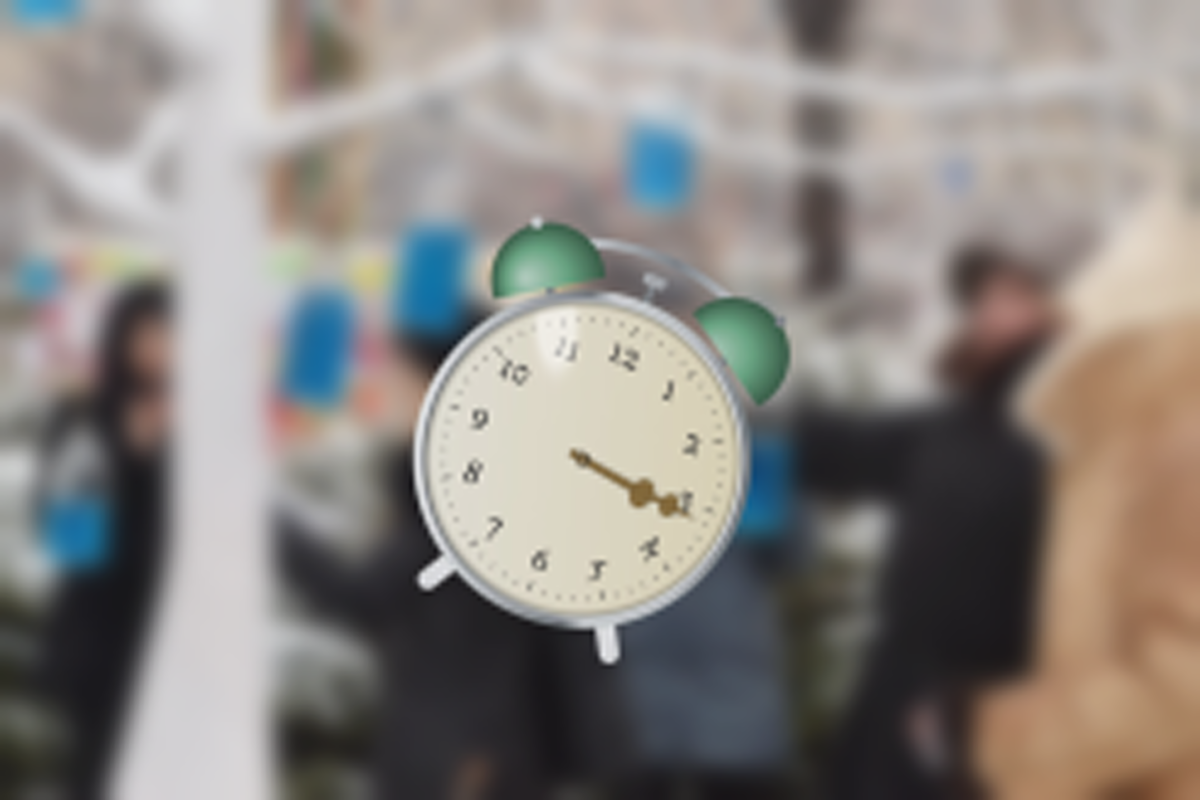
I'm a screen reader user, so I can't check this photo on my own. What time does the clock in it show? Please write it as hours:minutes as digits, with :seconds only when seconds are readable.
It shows 3:16
